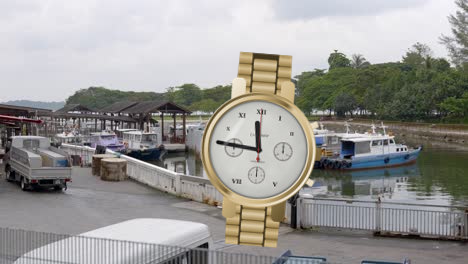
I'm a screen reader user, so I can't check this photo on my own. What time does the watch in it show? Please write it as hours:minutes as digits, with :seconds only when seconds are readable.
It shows 11:46
